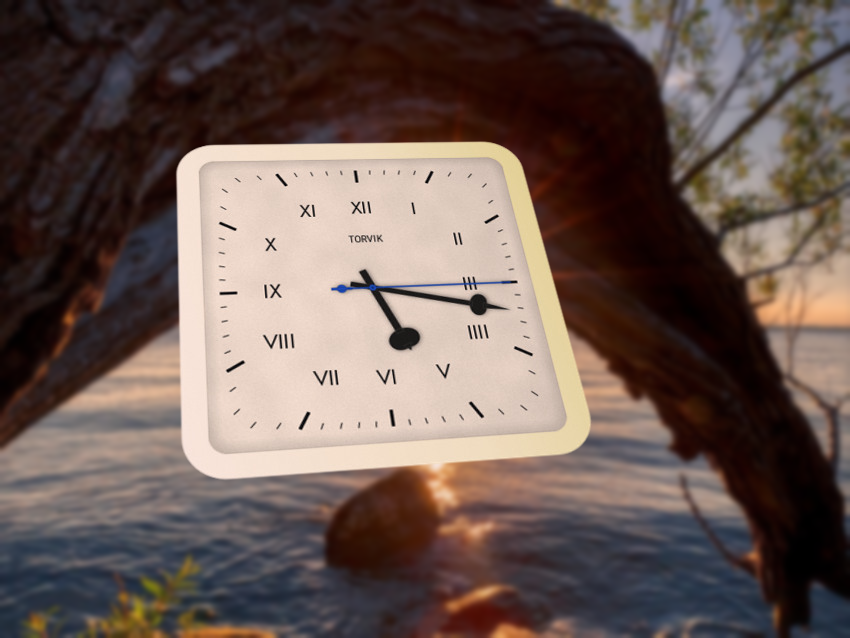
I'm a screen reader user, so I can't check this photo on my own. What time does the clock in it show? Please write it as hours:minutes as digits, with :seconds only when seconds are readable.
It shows 5:17:15
